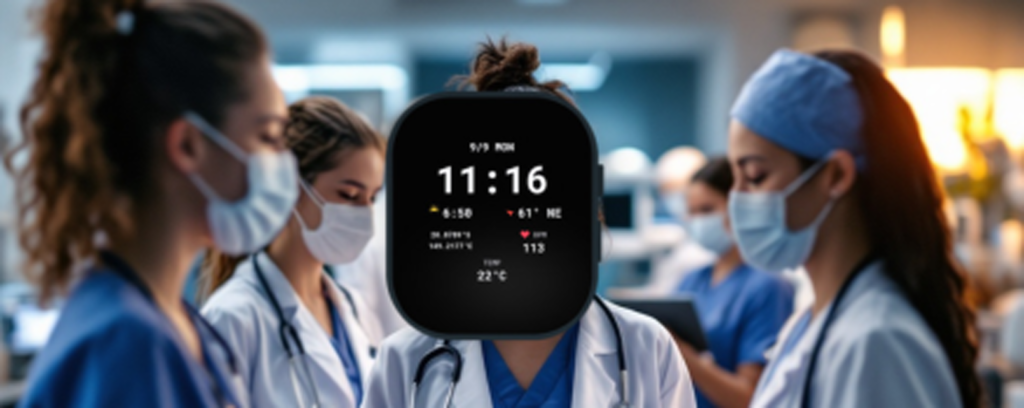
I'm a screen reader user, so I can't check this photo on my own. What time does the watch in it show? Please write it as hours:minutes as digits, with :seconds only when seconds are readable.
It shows 11:16
